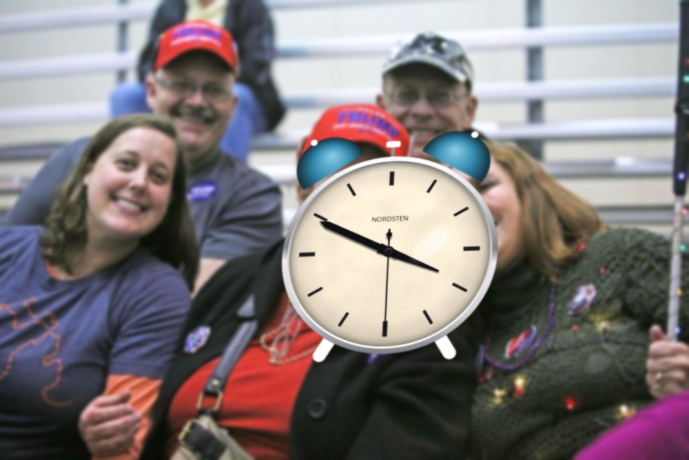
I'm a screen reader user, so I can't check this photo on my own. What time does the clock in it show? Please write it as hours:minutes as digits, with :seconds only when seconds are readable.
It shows 3:49:30
